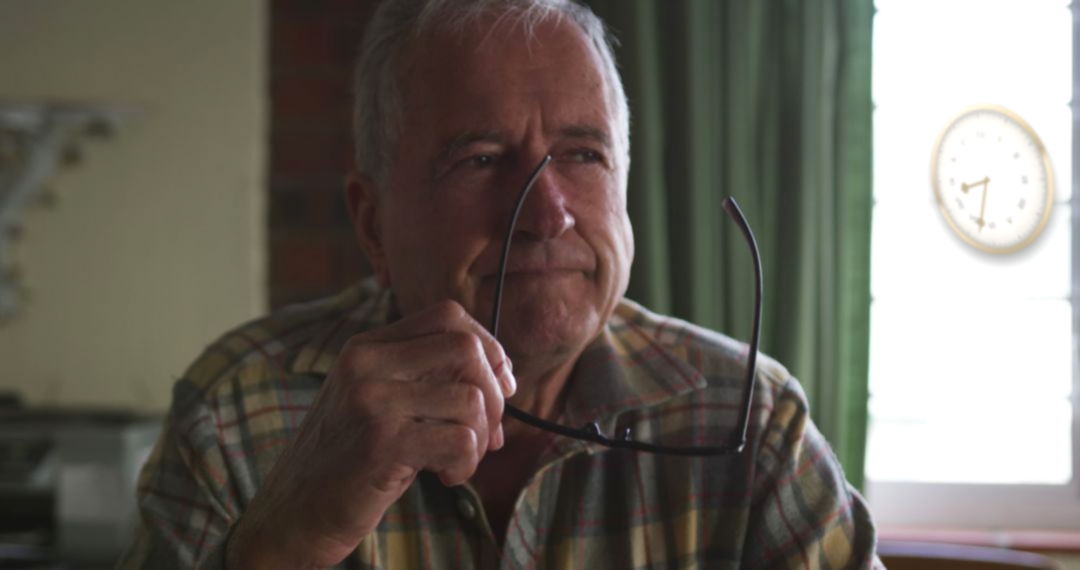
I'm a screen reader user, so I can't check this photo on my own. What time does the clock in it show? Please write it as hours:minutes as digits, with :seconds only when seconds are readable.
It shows 8:33
